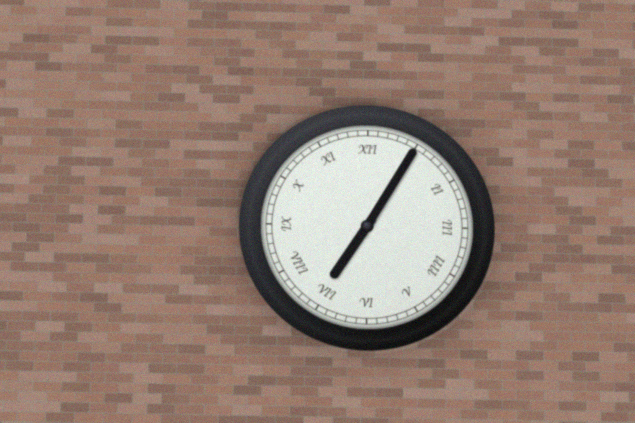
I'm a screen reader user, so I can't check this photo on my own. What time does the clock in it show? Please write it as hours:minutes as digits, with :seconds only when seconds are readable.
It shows 7:05
